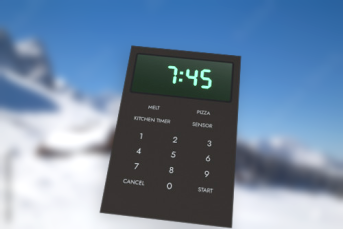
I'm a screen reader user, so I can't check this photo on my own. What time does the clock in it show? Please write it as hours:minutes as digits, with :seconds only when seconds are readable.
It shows 7:45
